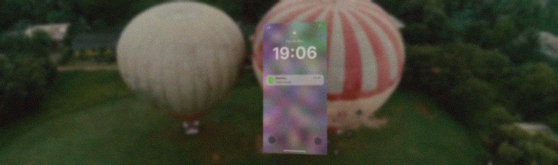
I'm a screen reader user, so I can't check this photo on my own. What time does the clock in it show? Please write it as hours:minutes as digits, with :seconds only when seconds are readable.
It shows 19:06
